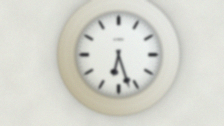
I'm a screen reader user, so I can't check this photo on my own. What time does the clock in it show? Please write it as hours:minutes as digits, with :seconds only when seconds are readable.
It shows 6:27
